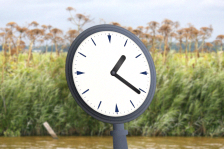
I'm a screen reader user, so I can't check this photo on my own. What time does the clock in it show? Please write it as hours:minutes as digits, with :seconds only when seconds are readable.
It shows 1:21
